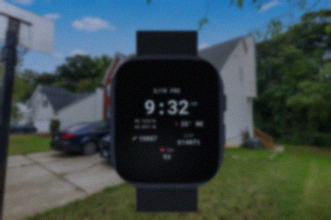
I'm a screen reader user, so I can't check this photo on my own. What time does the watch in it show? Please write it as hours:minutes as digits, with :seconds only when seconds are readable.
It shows 9:32
